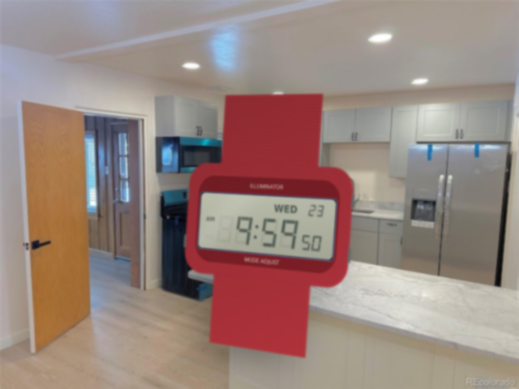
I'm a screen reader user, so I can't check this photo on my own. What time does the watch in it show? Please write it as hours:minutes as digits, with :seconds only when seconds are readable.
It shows 9:59:50
